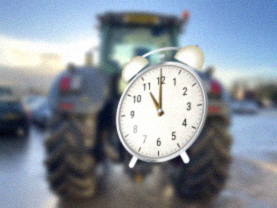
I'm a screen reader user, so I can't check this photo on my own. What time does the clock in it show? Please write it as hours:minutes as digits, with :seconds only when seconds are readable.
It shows 11:00
